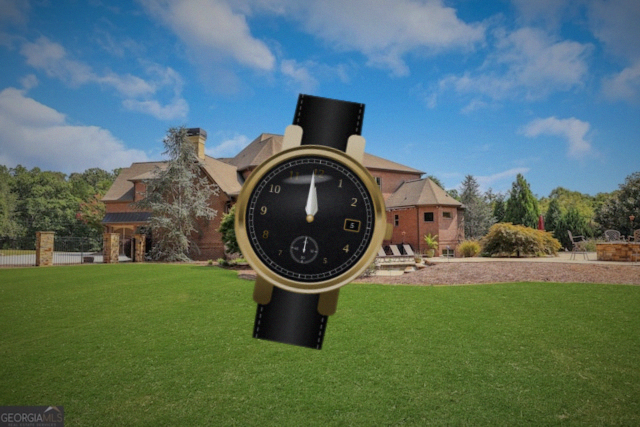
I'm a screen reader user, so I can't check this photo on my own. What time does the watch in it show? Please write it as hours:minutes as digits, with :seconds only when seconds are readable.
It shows 11:59
